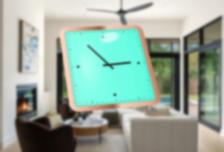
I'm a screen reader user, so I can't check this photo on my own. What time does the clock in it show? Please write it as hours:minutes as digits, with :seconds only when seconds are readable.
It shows 2:54
